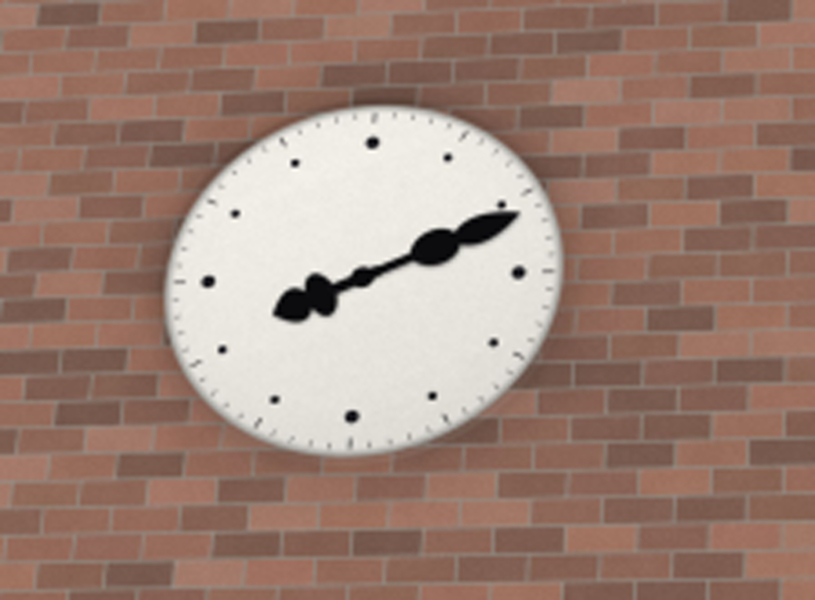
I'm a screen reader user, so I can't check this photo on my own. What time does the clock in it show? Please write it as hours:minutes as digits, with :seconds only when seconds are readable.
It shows 8:11
